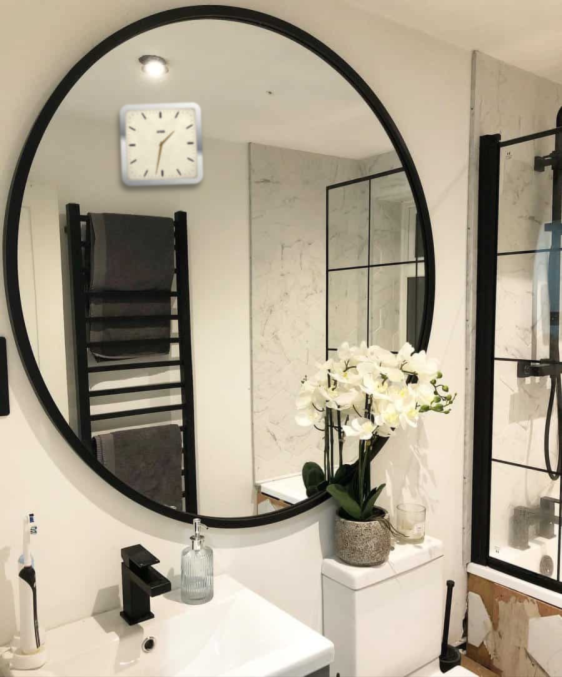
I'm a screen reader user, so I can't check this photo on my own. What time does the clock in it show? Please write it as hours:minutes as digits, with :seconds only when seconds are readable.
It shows 1:32
